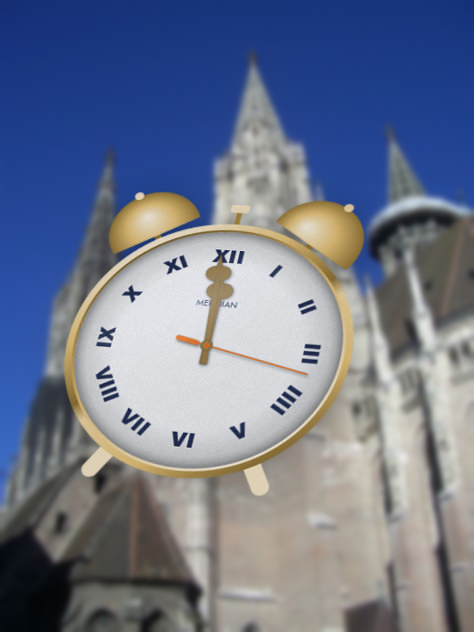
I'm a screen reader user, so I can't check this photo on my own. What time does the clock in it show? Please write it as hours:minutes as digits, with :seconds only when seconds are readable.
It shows 11:59:17
